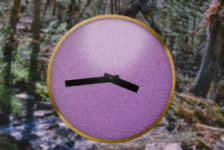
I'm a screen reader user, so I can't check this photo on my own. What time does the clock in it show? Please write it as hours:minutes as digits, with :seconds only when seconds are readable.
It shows 3:44
